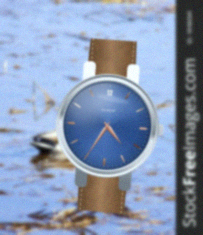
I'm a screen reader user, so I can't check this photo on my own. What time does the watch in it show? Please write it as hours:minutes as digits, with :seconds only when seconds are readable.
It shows 4:35
